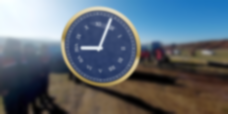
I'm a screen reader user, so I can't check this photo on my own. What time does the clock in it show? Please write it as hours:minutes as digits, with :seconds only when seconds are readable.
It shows 7:59
